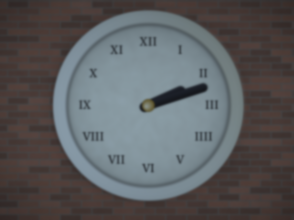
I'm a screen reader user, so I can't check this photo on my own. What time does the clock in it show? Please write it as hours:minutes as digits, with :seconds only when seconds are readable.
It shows 2:12
